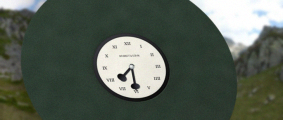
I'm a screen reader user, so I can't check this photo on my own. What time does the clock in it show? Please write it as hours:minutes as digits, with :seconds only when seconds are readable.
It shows 7:30
